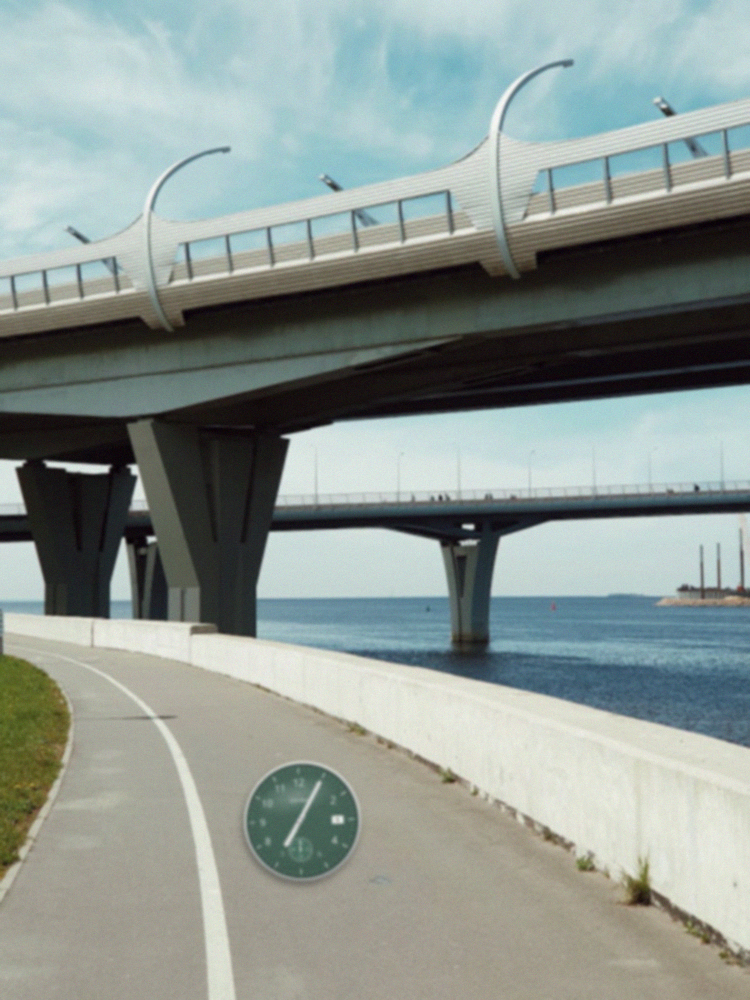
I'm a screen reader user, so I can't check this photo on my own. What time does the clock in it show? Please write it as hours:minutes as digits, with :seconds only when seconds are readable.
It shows 7:05
